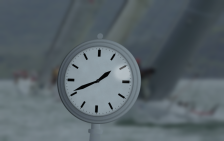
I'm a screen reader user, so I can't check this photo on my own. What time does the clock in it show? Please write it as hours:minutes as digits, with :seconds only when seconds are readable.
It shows 1:41
